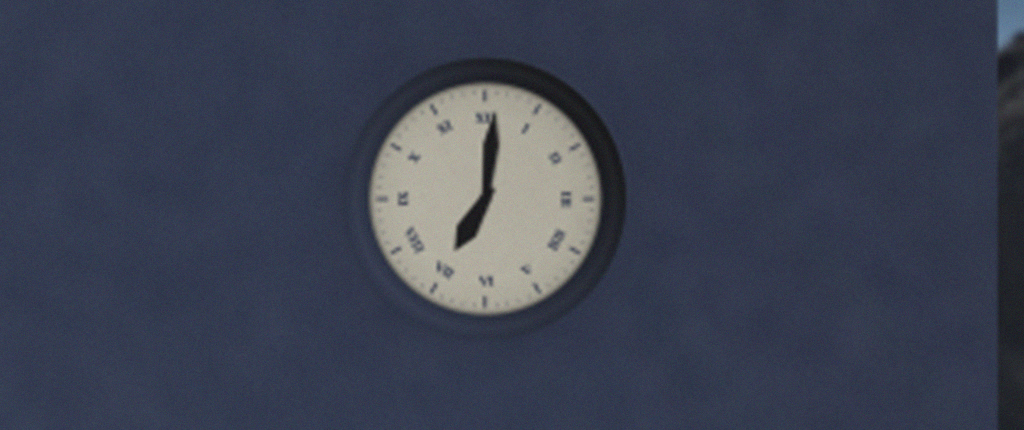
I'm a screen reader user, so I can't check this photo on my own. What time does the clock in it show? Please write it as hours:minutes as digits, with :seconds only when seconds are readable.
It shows 7:01
